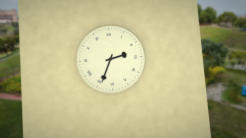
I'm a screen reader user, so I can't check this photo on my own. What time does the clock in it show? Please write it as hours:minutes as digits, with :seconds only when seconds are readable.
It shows 2:34
